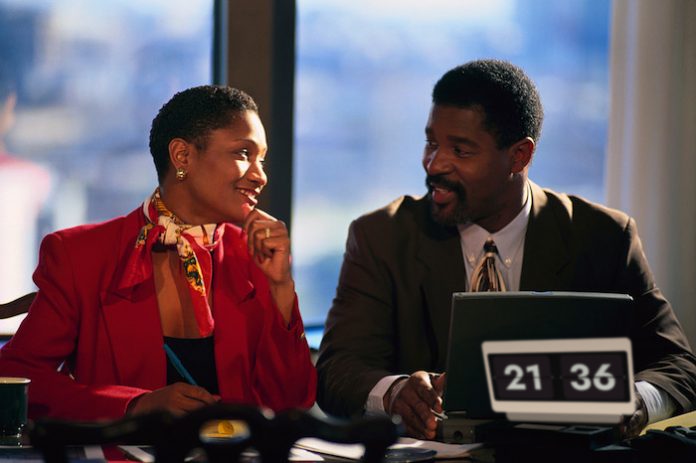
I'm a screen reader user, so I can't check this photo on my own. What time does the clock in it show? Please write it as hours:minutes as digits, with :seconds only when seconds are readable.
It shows 21:36
